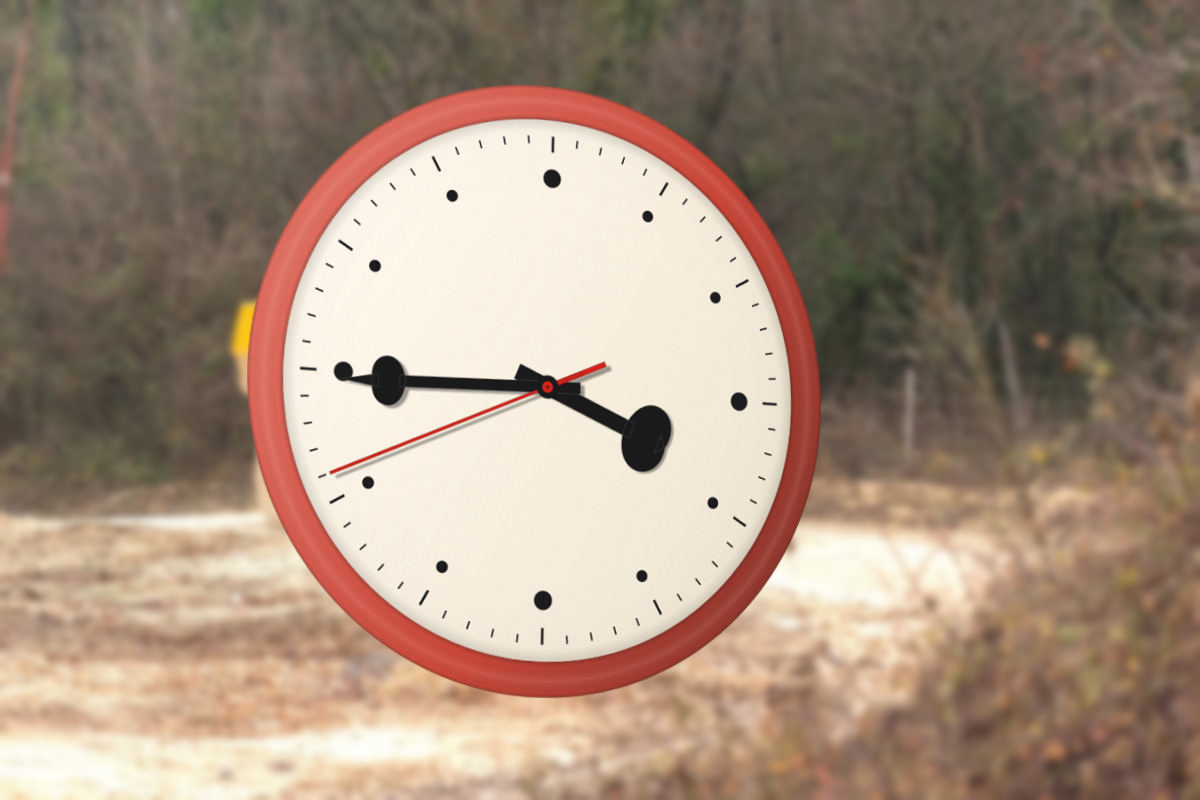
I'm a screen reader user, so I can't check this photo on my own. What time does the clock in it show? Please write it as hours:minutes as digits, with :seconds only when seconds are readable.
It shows 3:44:41
